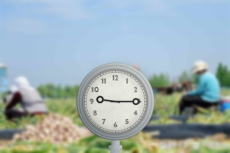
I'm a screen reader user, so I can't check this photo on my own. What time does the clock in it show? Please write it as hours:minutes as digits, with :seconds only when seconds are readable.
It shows 9:15
